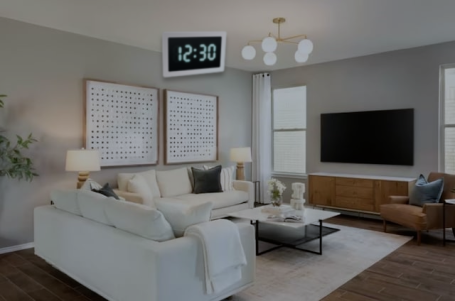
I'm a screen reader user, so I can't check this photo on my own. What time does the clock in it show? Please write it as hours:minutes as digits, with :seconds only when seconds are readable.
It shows 12:30
